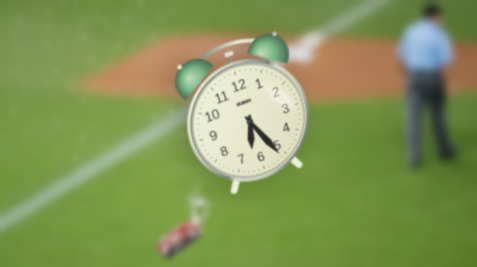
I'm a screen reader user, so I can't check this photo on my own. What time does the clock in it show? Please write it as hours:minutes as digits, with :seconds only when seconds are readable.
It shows 6:26
